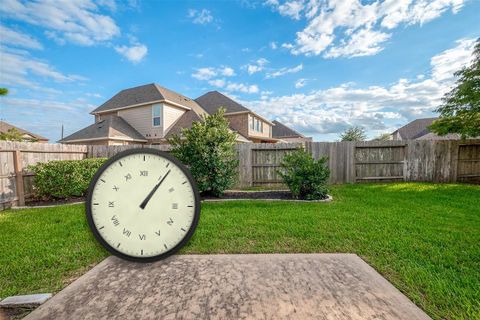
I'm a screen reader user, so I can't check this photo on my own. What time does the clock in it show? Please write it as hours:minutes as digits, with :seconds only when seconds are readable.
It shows 1:06
